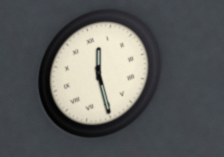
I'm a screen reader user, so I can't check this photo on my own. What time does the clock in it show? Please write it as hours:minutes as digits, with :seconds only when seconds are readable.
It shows 12:30
